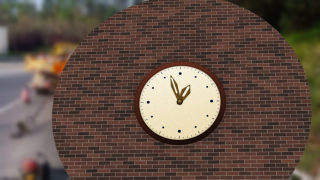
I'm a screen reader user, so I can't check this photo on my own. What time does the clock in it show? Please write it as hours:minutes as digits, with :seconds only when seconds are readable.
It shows 12:57
